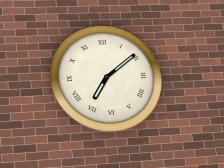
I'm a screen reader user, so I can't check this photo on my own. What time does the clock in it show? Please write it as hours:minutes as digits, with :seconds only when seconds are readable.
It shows 7:09
